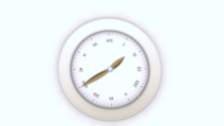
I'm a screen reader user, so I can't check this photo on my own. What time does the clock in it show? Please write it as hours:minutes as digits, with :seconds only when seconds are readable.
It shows 1:40
